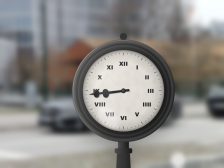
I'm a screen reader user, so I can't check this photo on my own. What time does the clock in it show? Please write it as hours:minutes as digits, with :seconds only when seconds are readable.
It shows 8:44
